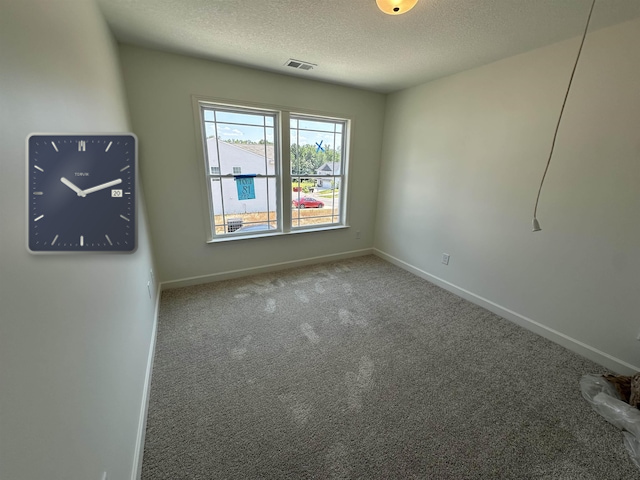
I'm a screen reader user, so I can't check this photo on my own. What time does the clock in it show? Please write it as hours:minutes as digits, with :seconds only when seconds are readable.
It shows 10:12
